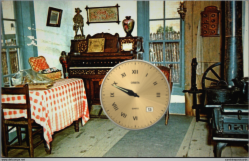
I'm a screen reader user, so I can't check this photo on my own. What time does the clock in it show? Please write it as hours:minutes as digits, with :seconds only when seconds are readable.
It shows 9:49
